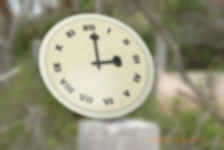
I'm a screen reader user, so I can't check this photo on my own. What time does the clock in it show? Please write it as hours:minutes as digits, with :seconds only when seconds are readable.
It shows 3:01
